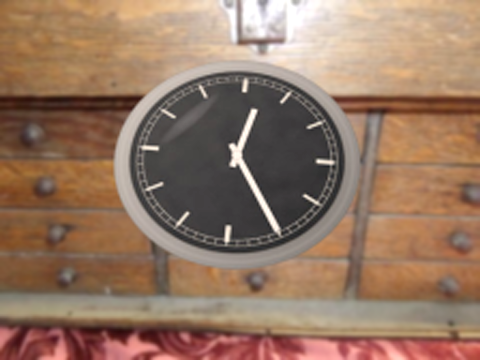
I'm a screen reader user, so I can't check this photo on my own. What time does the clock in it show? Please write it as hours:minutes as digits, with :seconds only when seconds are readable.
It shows 12:25
